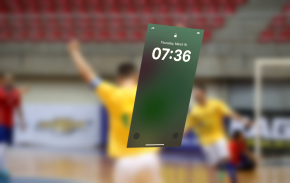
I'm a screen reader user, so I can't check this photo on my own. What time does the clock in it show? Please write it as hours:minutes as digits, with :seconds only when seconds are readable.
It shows 7:36
